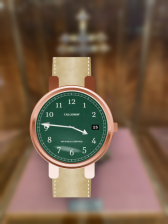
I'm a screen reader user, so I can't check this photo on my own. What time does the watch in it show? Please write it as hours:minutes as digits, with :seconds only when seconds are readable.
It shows 3:46
